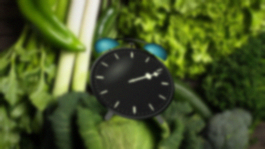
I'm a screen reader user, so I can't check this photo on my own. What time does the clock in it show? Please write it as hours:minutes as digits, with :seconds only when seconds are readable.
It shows 2:11
